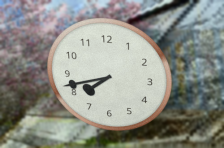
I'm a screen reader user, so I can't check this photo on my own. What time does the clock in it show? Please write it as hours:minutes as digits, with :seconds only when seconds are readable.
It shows 7:42
